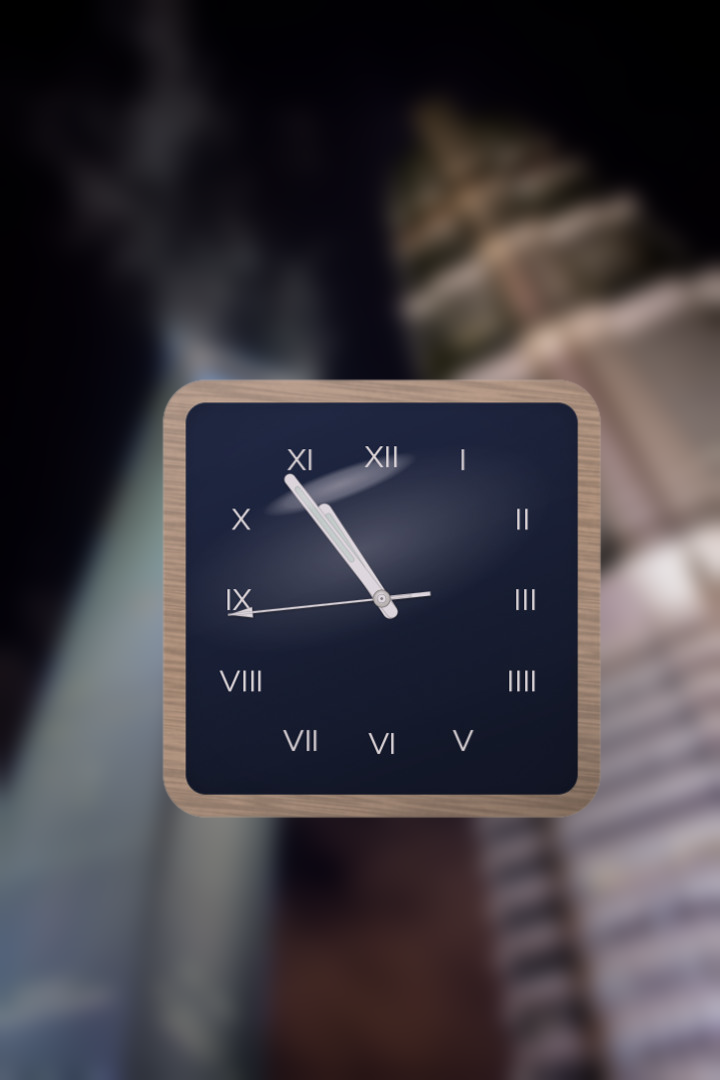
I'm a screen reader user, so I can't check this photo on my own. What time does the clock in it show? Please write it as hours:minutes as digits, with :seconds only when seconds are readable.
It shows 10:53:44
